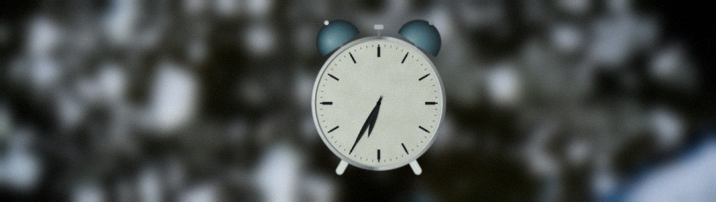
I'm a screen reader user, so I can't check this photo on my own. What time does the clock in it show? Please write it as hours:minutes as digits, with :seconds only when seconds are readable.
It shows 6:35
